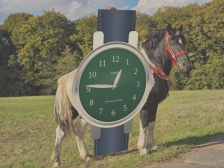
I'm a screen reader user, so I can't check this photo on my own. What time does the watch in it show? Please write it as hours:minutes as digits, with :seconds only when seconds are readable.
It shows 12:46
